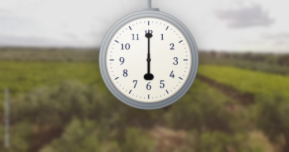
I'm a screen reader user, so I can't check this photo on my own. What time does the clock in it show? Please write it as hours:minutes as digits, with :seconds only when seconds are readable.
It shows 6:00
